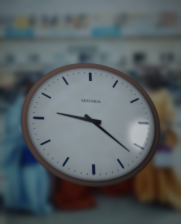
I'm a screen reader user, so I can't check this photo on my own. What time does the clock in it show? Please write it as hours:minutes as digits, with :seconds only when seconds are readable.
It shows 9:22
